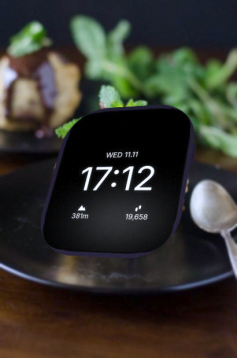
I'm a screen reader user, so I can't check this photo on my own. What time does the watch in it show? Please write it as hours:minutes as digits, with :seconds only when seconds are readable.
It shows 17:12
